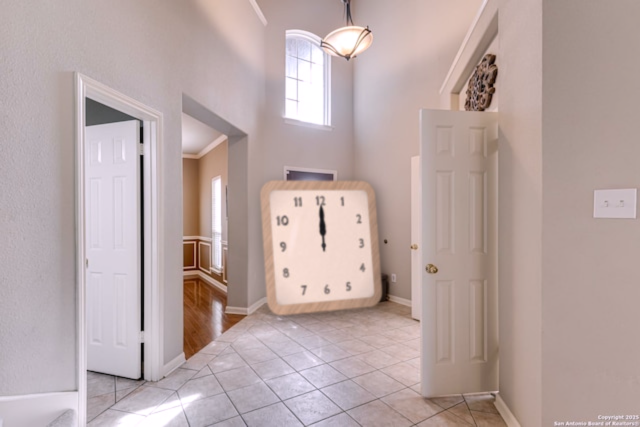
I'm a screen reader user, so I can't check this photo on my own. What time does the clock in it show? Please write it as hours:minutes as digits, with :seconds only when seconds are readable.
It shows 12:00
